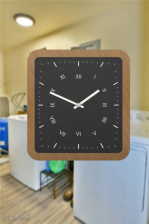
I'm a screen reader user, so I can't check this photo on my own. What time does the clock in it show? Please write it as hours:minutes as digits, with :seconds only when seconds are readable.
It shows 1:49
